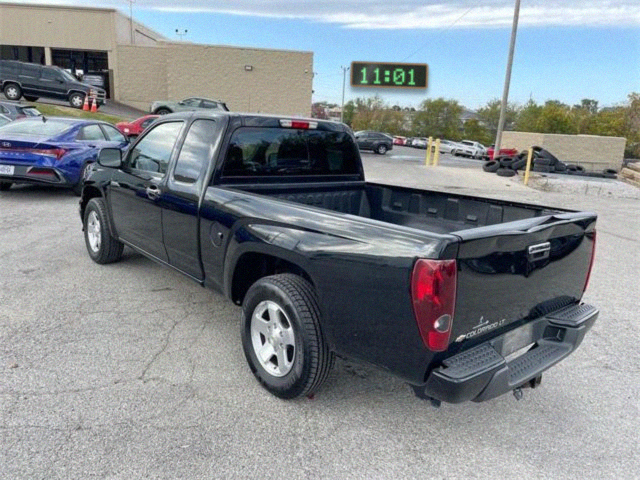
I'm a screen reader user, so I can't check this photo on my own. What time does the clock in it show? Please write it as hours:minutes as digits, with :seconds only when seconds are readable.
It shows 11:01
